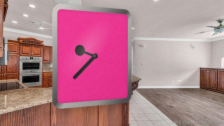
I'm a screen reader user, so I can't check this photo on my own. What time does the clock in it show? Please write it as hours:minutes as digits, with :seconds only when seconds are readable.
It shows 9:38
